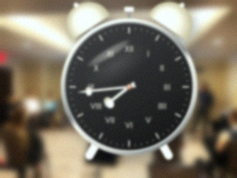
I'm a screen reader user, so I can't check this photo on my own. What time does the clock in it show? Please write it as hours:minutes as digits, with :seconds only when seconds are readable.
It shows 7:44
